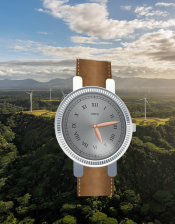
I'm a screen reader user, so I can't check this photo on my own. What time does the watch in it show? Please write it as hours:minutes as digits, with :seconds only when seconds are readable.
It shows 5:13
